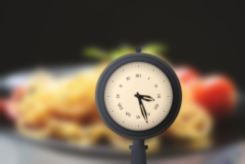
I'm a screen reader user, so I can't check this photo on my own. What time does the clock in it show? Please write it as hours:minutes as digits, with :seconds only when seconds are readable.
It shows 3:27
